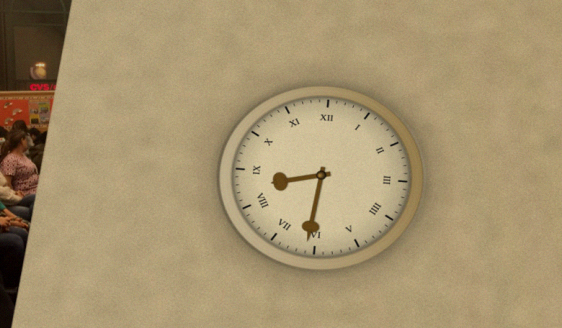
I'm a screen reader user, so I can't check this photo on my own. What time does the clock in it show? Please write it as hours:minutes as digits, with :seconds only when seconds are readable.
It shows 8:31
